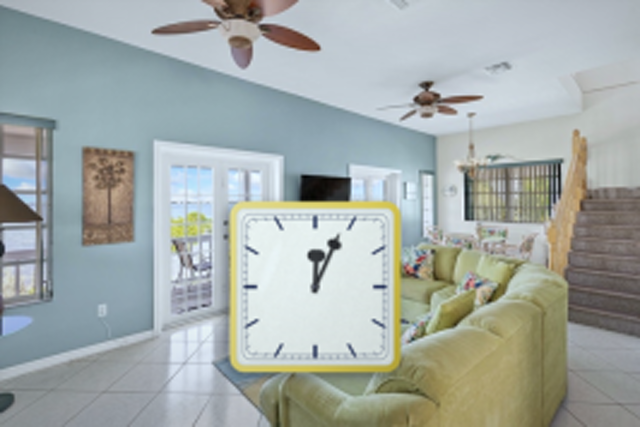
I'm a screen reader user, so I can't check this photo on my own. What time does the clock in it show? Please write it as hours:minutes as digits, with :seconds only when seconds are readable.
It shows 12:04
